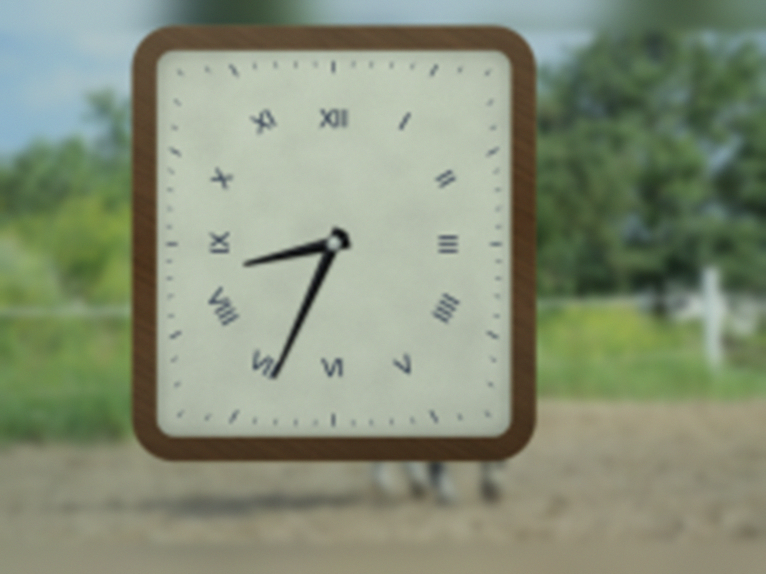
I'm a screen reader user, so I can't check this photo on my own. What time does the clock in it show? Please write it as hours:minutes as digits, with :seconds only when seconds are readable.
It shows 8:34
